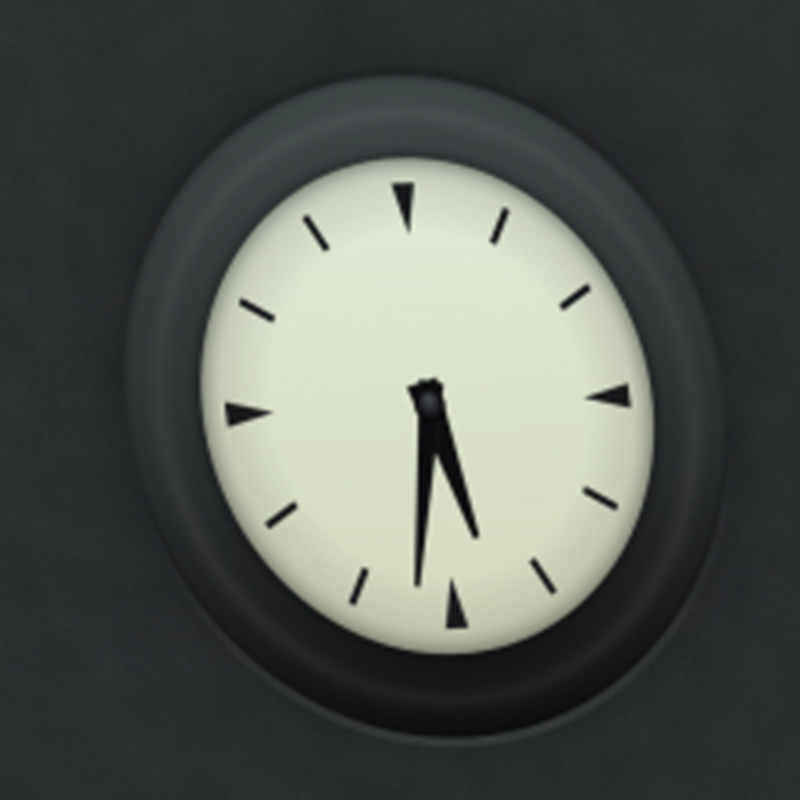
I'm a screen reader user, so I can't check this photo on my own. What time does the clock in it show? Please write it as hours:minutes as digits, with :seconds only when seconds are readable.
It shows 5:32
